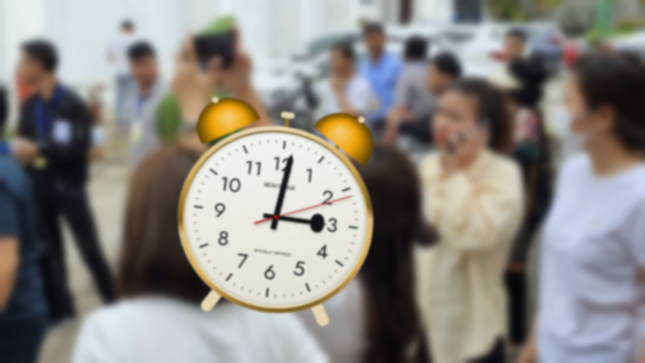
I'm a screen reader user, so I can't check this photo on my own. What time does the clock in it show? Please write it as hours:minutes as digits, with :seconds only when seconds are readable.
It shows 3:01:11
